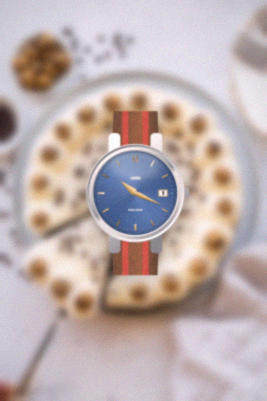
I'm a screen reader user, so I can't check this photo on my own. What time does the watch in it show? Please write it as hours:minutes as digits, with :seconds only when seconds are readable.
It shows 10:19
